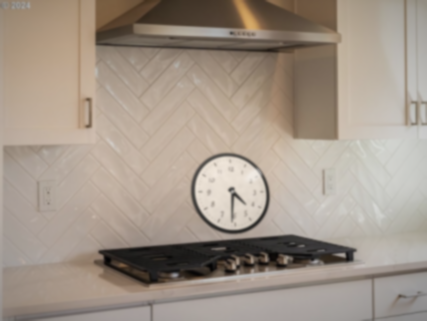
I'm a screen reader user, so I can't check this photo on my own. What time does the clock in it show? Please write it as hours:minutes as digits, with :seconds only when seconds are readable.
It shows 4:31
